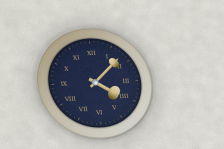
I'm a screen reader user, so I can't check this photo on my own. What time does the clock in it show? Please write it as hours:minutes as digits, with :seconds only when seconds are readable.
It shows 4:08
